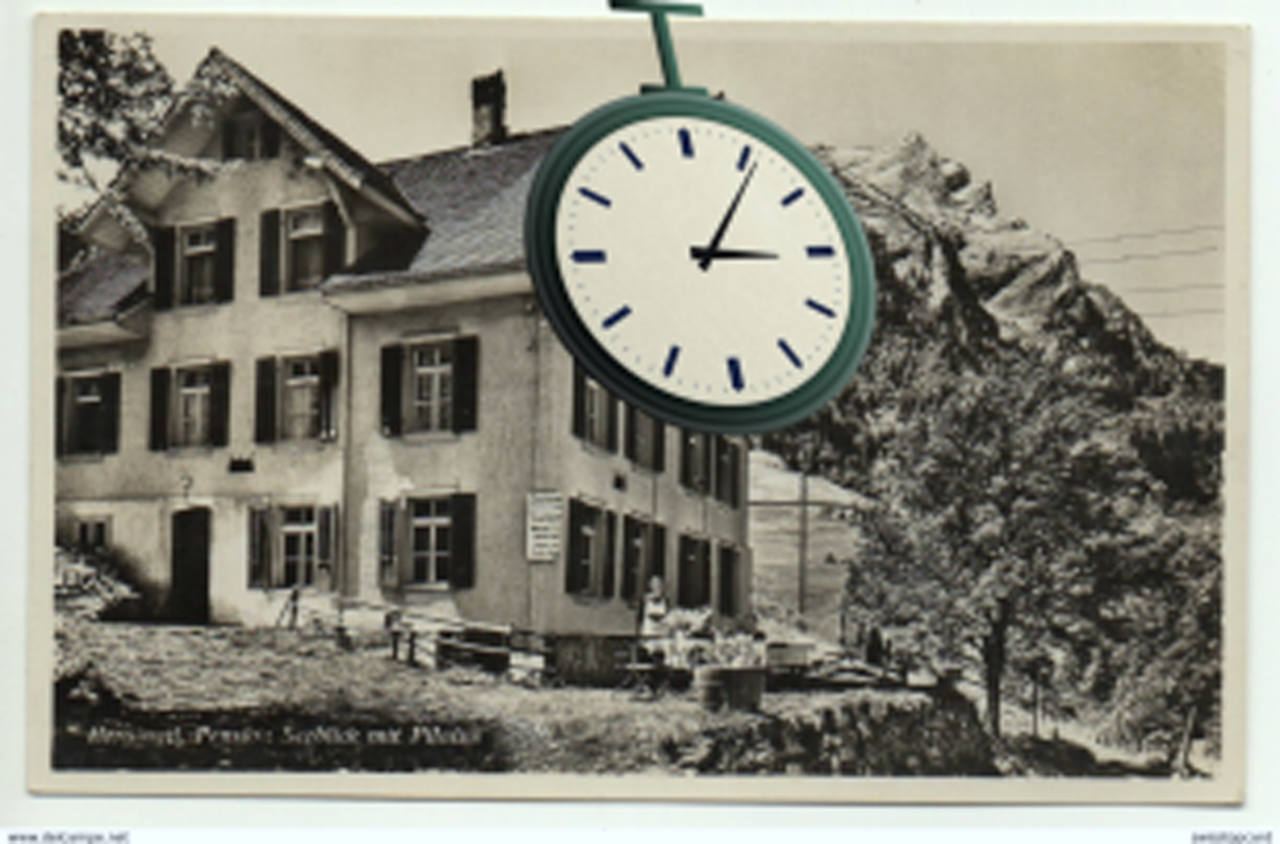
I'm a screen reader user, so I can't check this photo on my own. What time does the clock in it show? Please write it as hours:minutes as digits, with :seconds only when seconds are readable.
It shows 3:06
